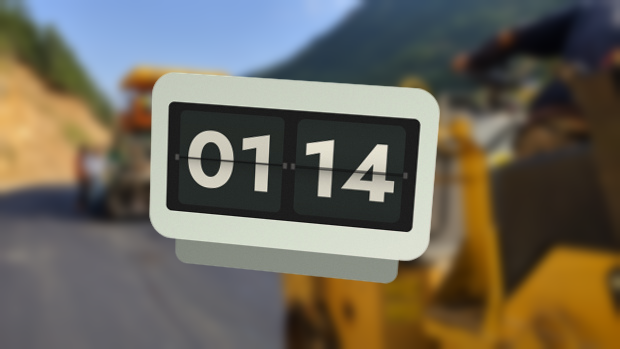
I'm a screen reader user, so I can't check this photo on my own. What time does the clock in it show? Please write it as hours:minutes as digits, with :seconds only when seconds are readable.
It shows 1:14
